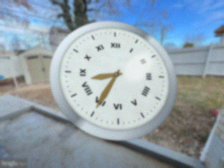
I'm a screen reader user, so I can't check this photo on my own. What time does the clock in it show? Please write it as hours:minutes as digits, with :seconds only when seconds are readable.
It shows 8:35
